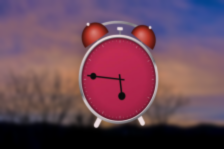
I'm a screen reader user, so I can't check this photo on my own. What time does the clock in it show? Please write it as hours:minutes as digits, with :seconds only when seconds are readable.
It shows 5:46
